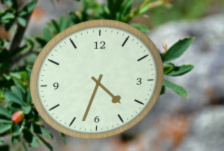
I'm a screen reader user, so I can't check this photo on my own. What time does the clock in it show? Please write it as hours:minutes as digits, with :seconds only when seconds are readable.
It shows 4:33
